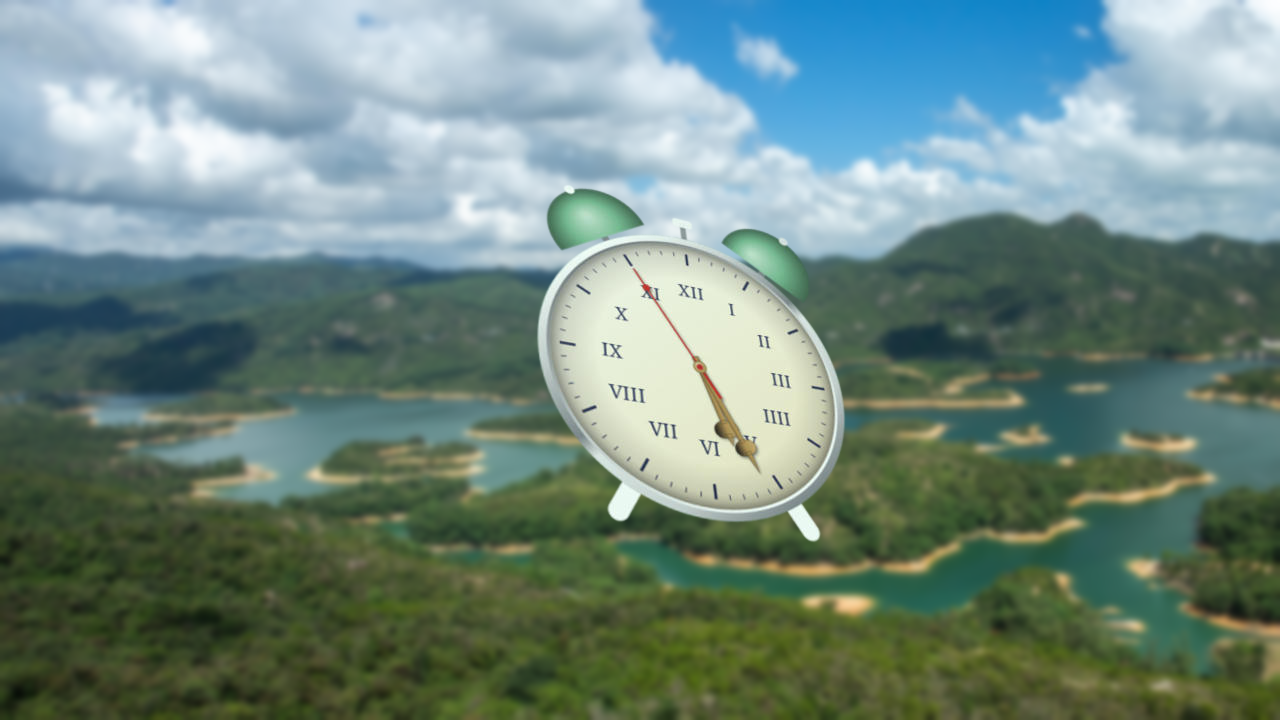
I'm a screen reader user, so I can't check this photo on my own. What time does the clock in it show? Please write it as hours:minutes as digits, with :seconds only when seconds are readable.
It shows 5:25:55
